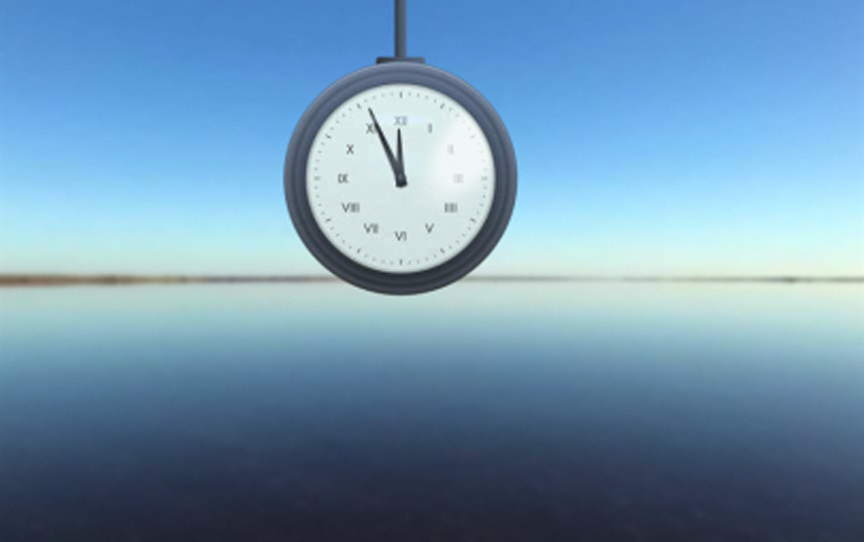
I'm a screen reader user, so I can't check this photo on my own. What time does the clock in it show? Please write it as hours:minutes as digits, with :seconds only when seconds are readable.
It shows 11:56
